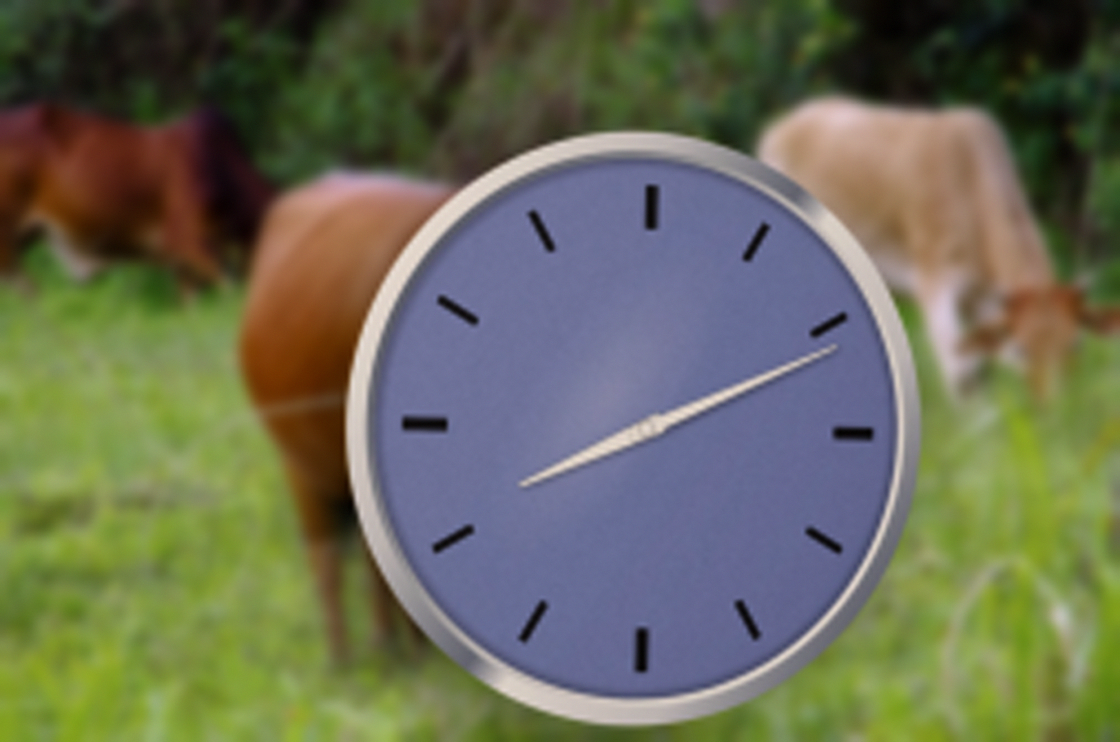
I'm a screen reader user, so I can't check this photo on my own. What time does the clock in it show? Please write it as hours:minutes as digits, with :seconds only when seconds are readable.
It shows 8:11
